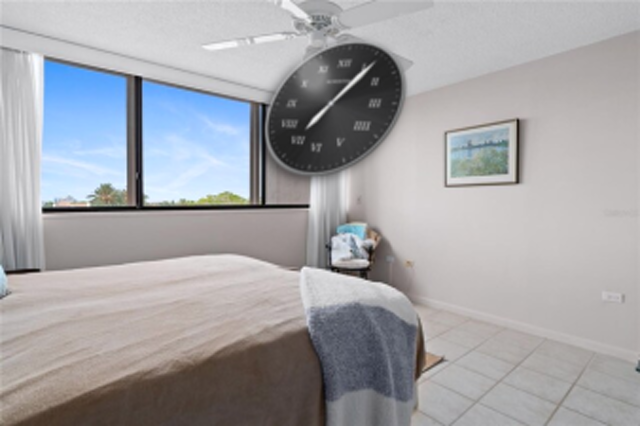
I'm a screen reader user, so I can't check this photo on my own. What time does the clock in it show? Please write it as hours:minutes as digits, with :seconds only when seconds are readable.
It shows 7:06
